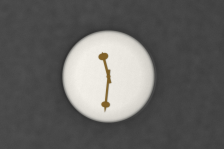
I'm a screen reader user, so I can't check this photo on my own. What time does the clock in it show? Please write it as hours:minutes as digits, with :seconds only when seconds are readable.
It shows 11:31
